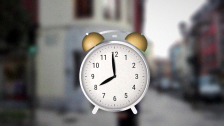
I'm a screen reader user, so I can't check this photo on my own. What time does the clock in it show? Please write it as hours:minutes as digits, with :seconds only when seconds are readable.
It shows 7:59
